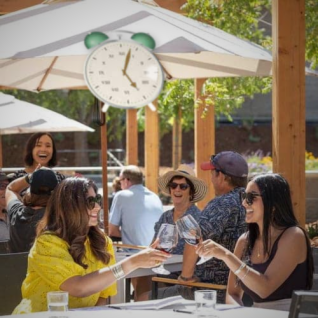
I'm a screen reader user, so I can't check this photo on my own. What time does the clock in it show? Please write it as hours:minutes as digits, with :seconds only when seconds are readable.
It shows 5:03
